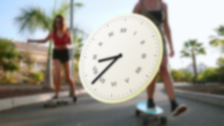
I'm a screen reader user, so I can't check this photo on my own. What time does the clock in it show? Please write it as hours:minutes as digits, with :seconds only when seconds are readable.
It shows 8:37
